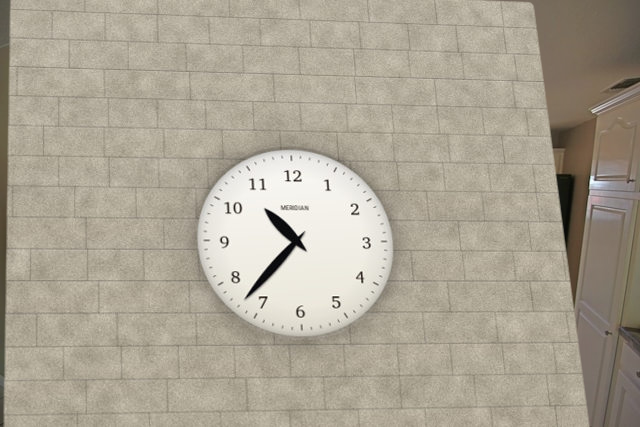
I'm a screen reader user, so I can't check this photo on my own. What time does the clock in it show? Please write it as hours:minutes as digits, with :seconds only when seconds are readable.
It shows 10:37
